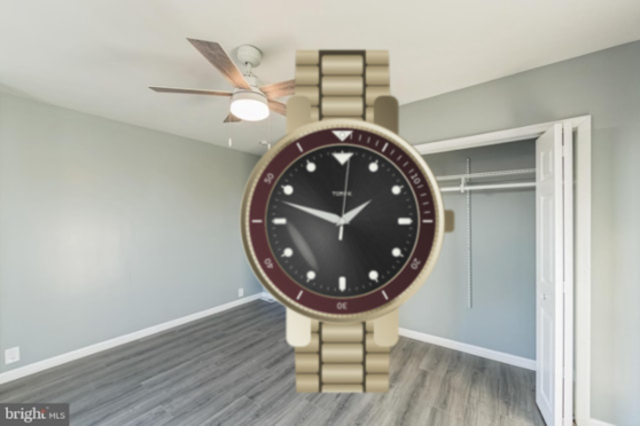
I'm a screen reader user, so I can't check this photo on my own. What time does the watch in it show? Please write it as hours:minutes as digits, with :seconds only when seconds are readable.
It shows 1:48:01
